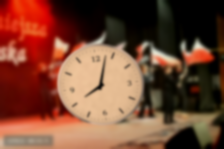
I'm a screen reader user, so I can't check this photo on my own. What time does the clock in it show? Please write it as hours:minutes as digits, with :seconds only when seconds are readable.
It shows 8:03
